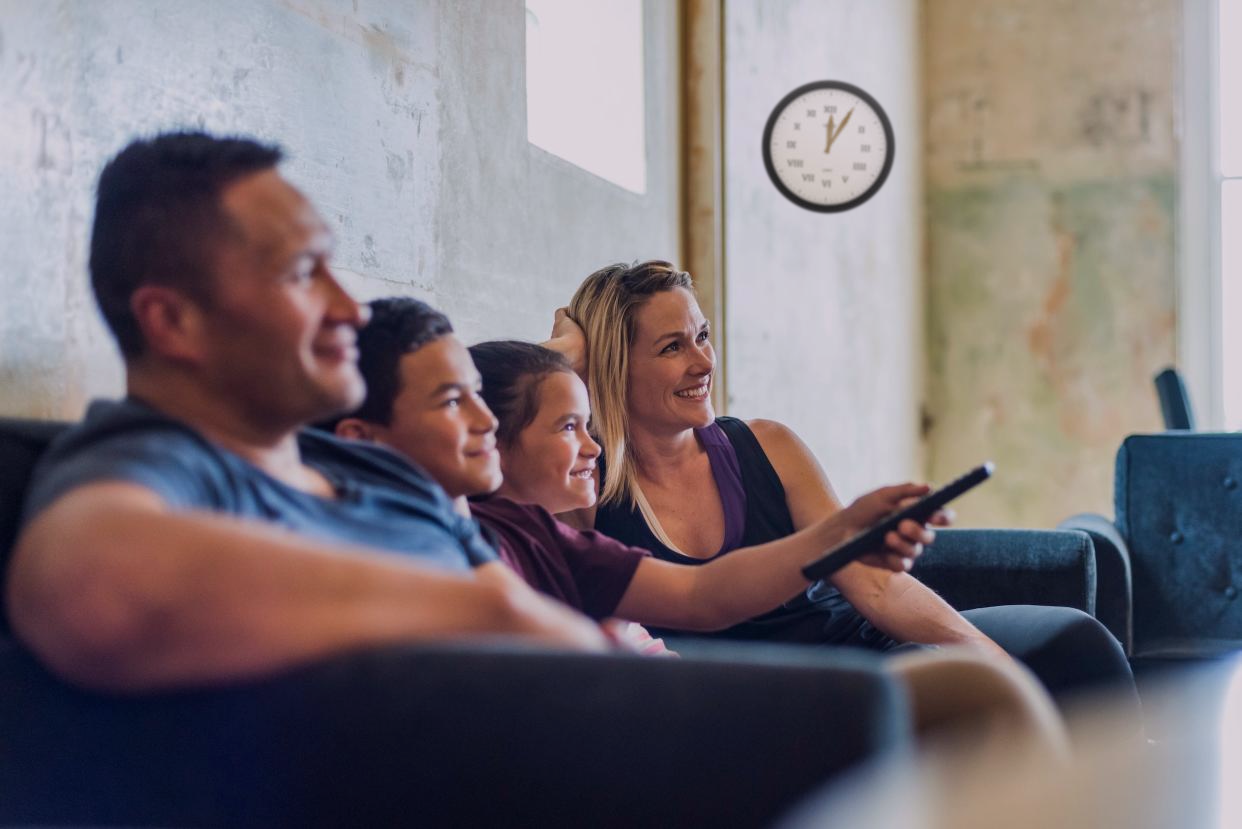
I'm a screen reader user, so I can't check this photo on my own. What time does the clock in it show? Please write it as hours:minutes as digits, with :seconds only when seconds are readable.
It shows 12:05
